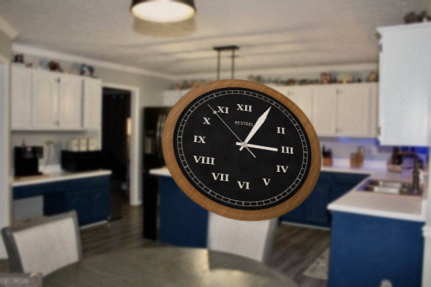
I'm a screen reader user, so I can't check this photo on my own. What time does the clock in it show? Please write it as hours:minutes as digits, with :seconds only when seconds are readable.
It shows 3:04:53
